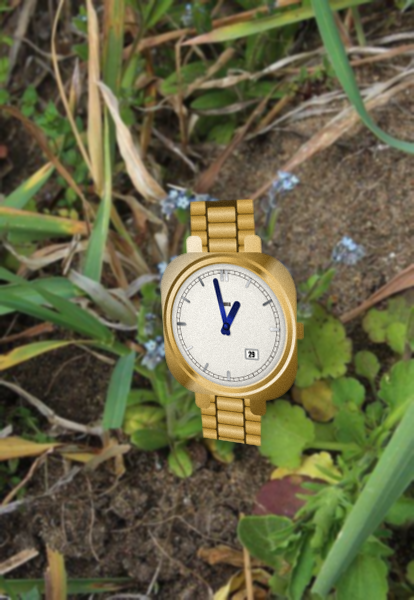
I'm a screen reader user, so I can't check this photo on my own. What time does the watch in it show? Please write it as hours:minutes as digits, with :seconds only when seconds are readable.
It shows 12:58
